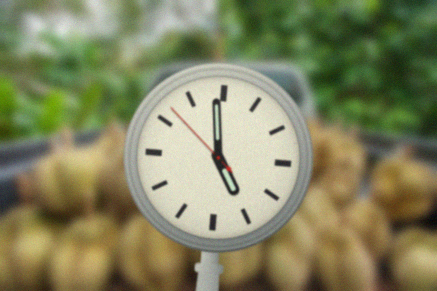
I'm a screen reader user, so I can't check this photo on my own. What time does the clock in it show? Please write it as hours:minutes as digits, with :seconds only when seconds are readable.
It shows 4:58:52
